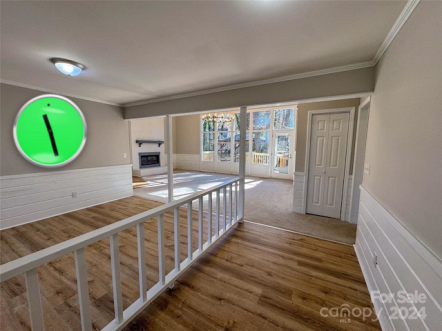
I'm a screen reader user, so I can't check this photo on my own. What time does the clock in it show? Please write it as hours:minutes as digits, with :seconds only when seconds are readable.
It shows 11:28
